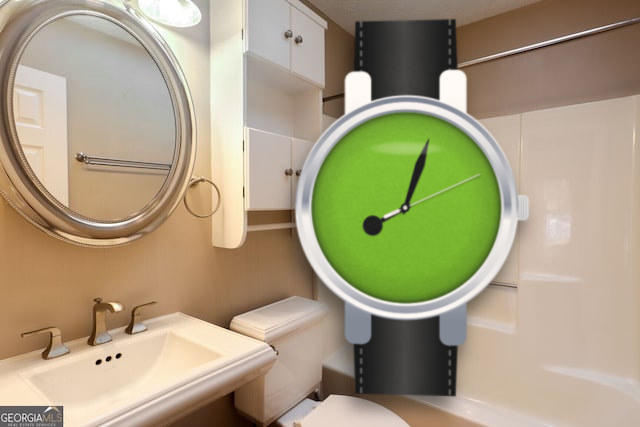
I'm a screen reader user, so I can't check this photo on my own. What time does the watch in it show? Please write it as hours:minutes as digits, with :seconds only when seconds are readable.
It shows 8:03:11
